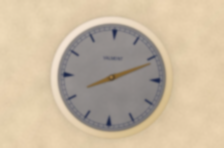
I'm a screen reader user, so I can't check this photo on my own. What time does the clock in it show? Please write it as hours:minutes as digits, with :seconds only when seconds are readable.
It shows 8:11
